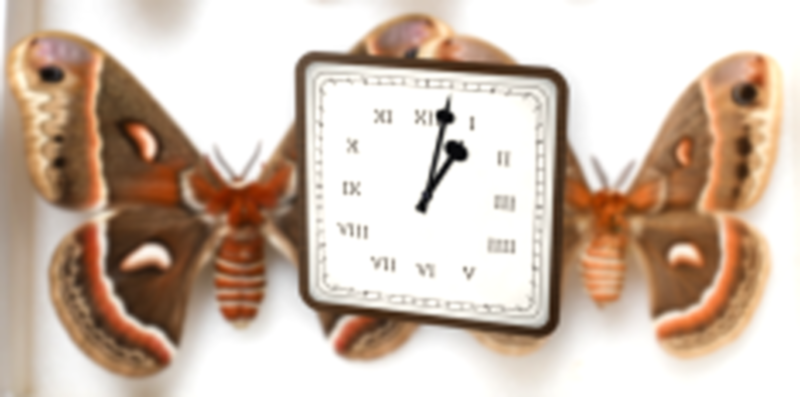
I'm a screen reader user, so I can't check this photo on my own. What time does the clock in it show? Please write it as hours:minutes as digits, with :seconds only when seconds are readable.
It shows 1:02
